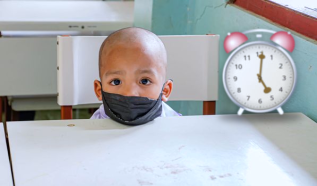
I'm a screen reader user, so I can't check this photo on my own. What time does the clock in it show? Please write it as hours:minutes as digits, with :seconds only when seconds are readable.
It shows 5:01
